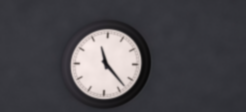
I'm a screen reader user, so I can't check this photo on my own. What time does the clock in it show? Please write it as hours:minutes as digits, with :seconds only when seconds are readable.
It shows 11:23
